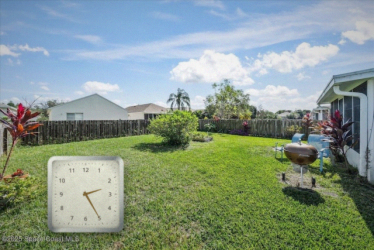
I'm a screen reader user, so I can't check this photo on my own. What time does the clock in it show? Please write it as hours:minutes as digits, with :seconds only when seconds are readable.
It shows 2:25
